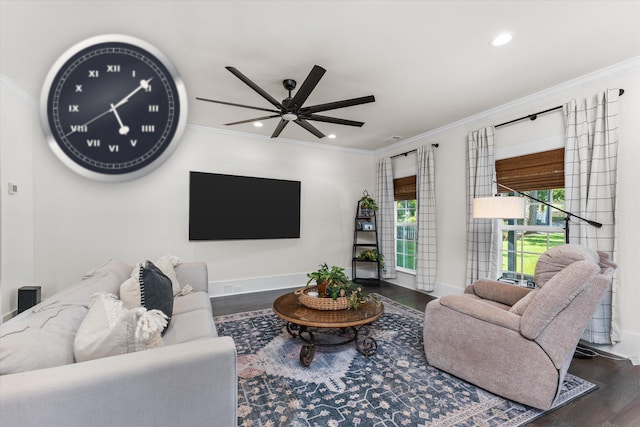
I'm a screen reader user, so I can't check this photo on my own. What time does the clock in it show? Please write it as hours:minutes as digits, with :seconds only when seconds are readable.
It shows 5:08:40
